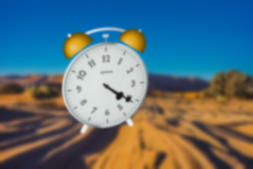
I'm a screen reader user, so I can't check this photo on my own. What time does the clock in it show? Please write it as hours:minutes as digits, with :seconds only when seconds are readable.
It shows 4:21
